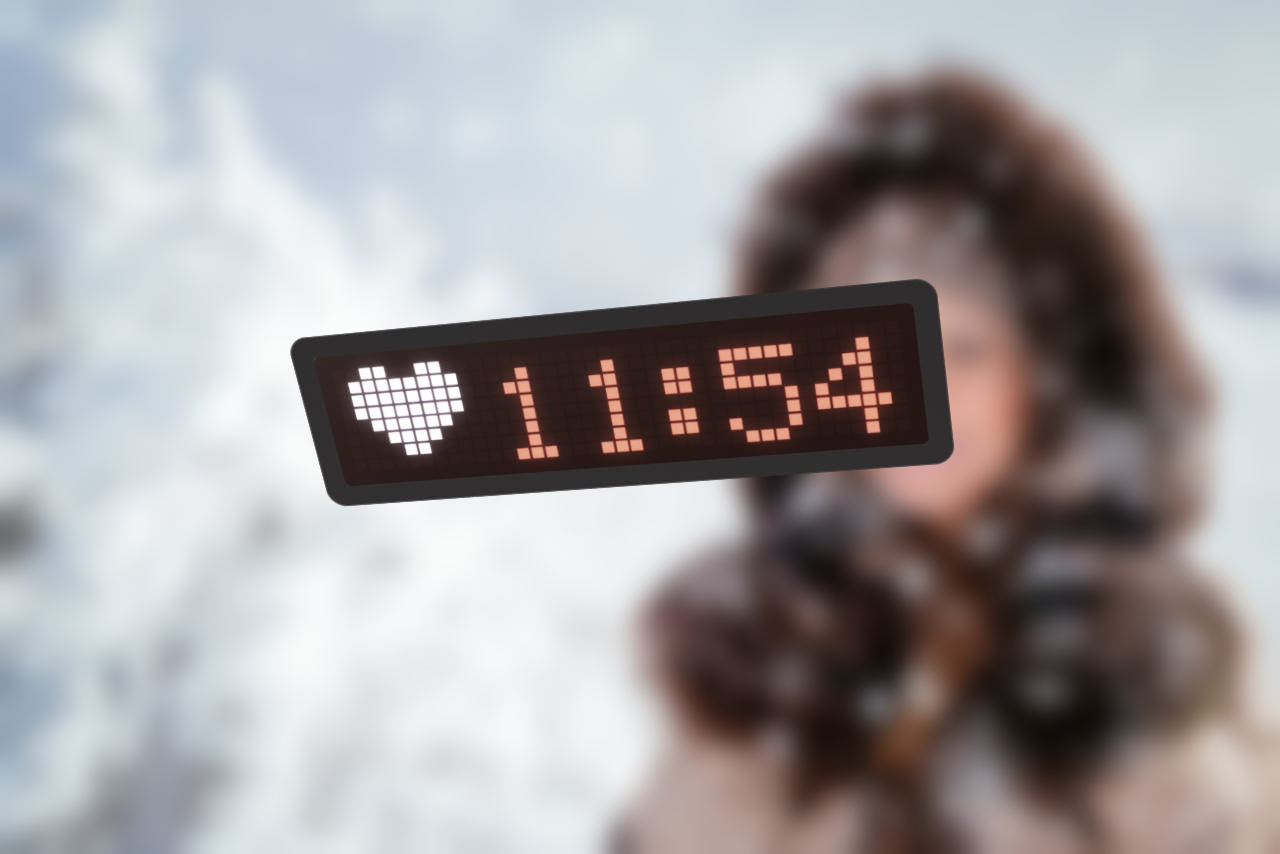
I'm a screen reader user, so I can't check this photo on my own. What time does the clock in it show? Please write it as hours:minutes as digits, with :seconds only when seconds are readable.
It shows 11:54
